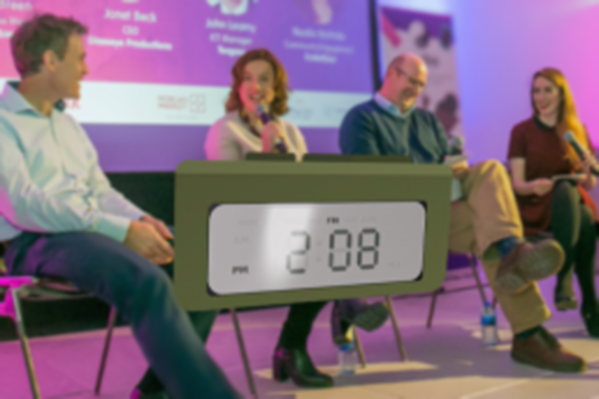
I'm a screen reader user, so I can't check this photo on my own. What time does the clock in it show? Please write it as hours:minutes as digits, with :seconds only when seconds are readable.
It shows 2:08
